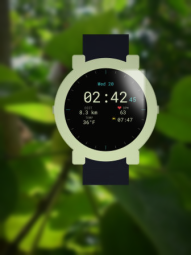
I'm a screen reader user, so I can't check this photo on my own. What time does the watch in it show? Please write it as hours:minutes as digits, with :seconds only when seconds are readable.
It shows 2:42
